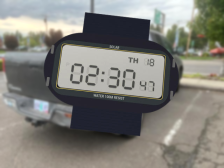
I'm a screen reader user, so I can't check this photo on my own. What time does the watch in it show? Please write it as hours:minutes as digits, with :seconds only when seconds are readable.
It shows 2:30:47
